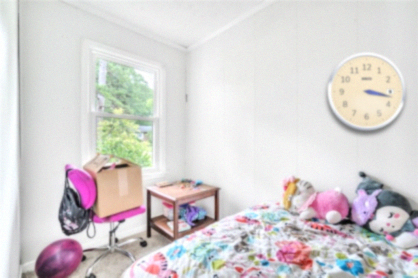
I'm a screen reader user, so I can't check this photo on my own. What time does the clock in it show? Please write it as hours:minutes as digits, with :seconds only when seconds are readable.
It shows 3:17
